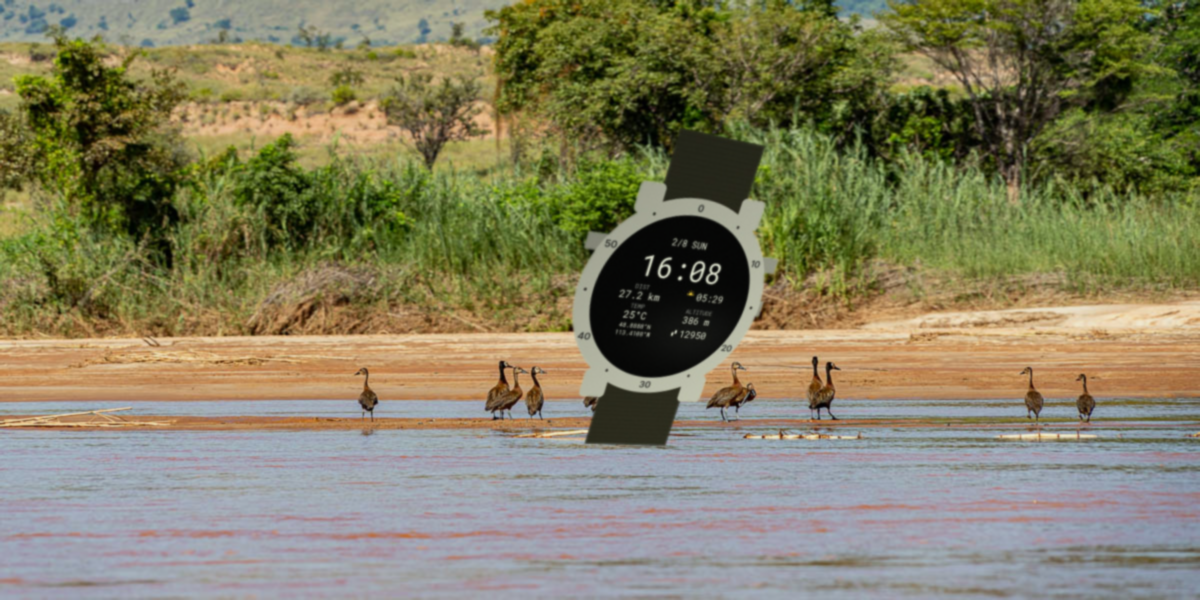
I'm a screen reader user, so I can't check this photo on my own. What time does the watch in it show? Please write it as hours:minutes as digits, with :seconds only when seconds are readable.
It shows 16:08
